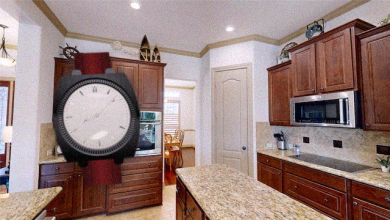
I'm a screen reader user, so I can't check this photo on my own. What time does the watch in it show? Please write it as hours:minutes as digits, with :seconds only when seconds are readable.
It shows 8:08
